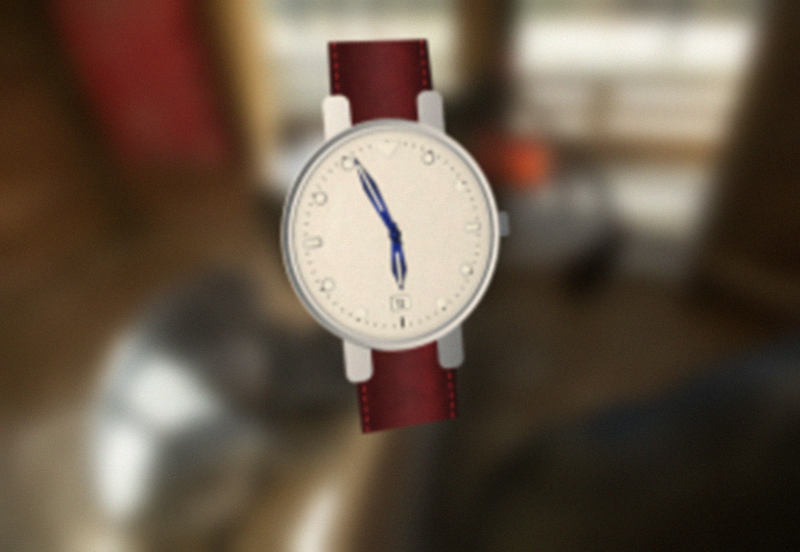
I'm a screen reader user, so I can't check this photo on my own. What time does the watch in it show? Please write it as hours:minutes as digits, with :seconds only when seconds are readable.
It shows 5:56
